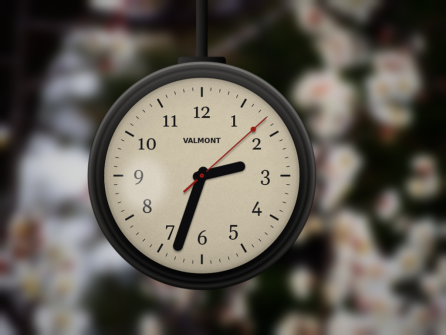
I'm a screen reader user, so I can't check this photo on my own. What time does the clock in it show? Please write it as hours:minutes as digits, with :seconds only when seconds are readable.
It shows 2:33:08
